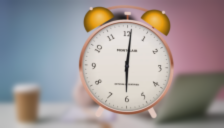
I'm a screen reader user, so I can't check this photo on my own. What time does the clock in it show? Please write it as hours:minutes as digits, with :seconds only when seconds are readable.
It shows 6:01
